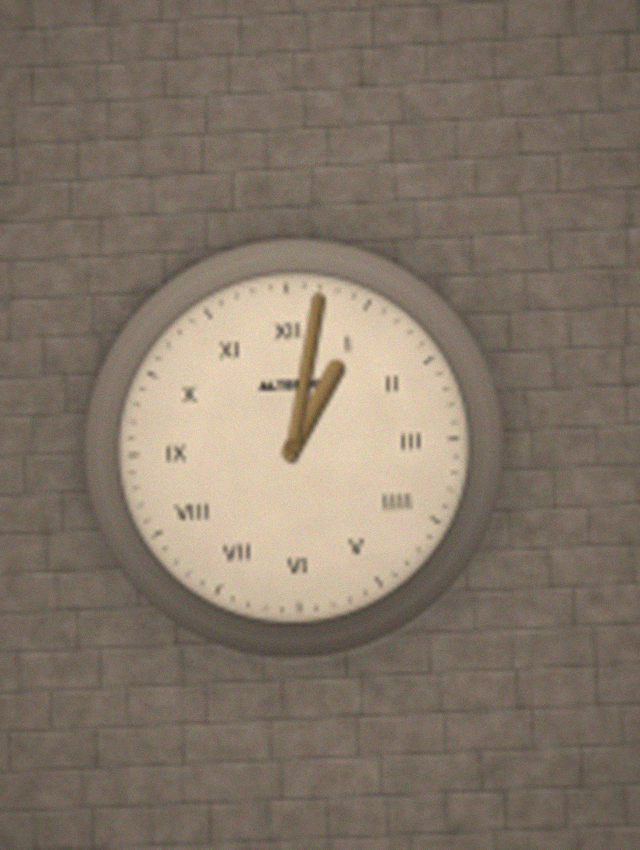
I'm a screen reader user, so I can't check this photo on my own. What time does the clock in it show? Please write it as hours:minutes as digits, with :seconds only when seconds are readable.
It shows 1:02
